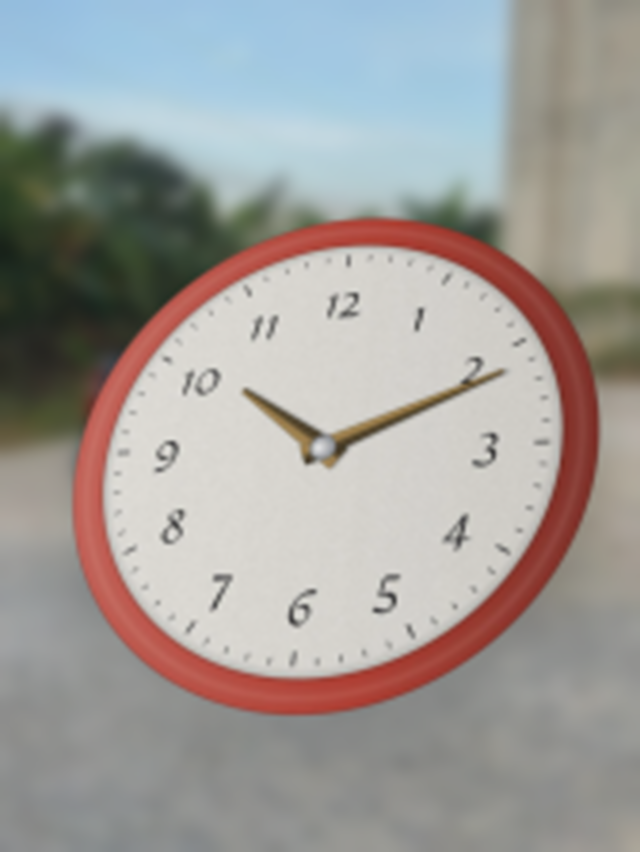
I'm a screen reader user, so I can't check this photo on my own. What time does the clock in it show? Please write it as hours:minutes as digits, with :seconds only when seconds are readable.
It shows 10:11
